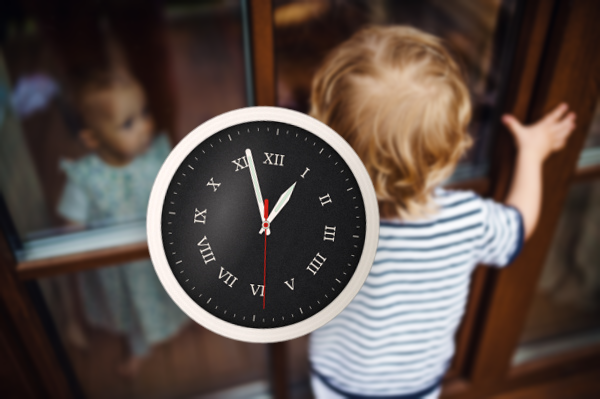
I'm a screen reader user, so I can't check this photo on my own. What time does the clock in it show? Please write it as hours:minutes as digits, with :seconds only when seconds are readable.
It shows 12:56:29
